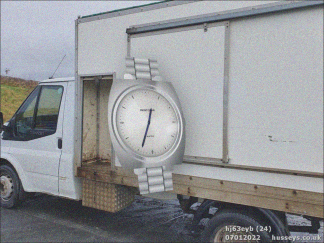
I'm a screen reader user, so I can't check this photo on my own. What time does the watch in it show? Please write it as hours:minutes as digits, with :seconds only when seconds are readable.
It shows 12:34
